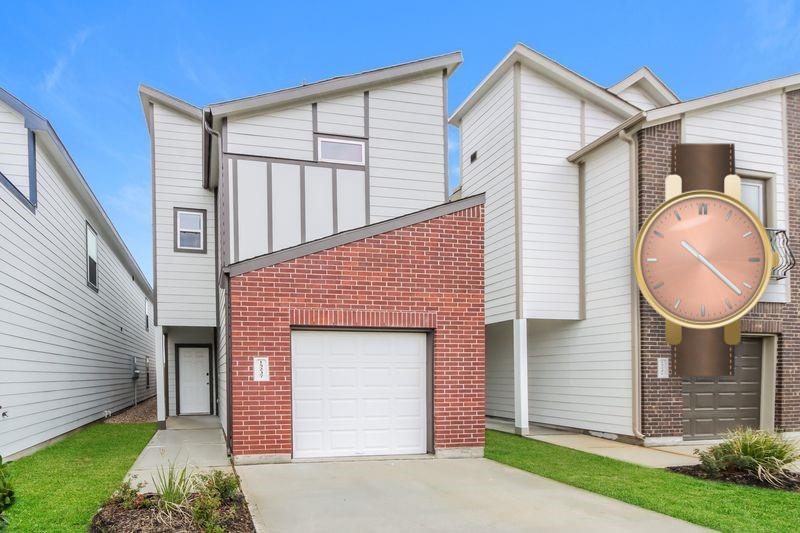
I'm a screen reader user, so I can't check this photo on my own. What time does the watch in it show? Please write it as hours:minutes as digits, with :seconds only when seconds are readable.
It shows 10:22
